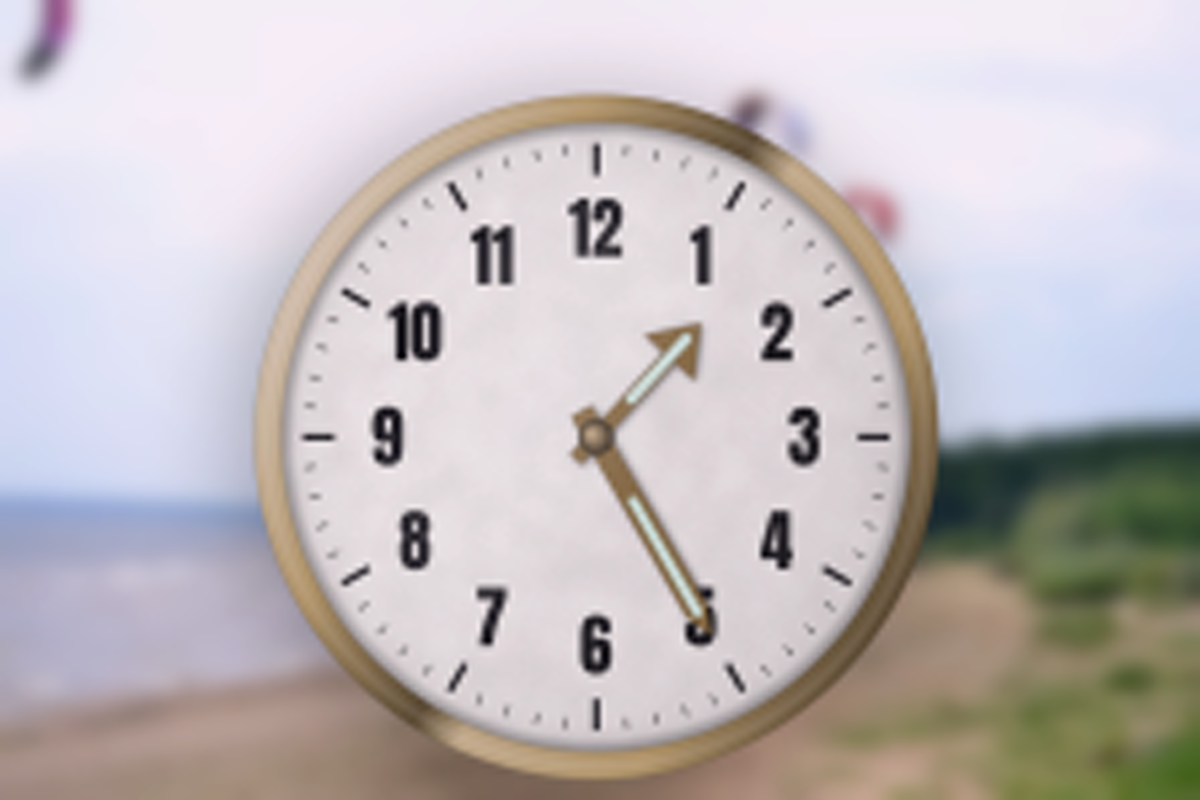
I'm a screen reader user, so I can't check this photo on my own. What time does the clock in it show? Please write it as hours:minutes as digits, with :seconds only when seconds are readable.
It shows 1:25
